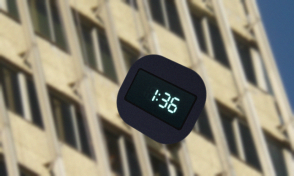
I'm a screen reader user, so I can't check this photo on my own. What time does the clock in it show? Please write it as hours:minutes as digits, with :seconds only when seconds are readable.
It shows 1:36
